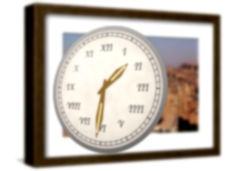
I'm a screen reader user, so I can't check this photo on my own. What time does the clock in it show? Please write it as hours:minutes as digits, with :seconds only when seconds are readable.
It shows 1:31
